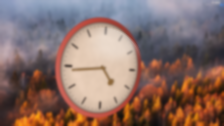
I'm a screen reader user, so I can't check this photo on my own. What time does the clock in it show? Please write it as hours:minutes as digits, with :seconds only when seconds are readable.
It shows 4:44
